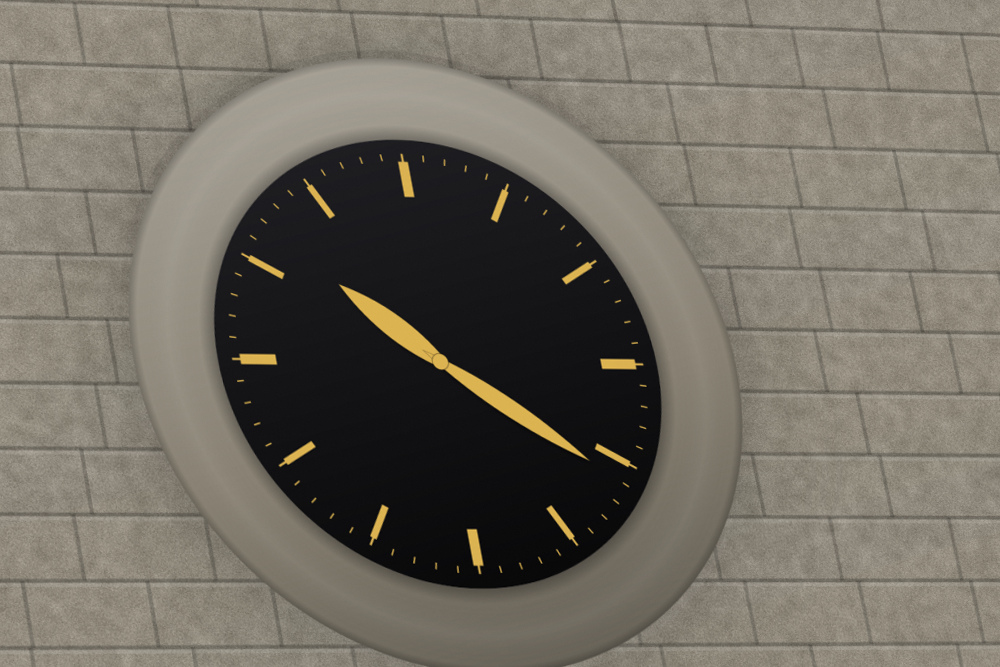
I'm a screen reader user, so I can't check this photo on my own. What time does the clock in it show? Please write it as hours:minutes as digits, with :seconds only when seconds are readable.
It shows 10:21
